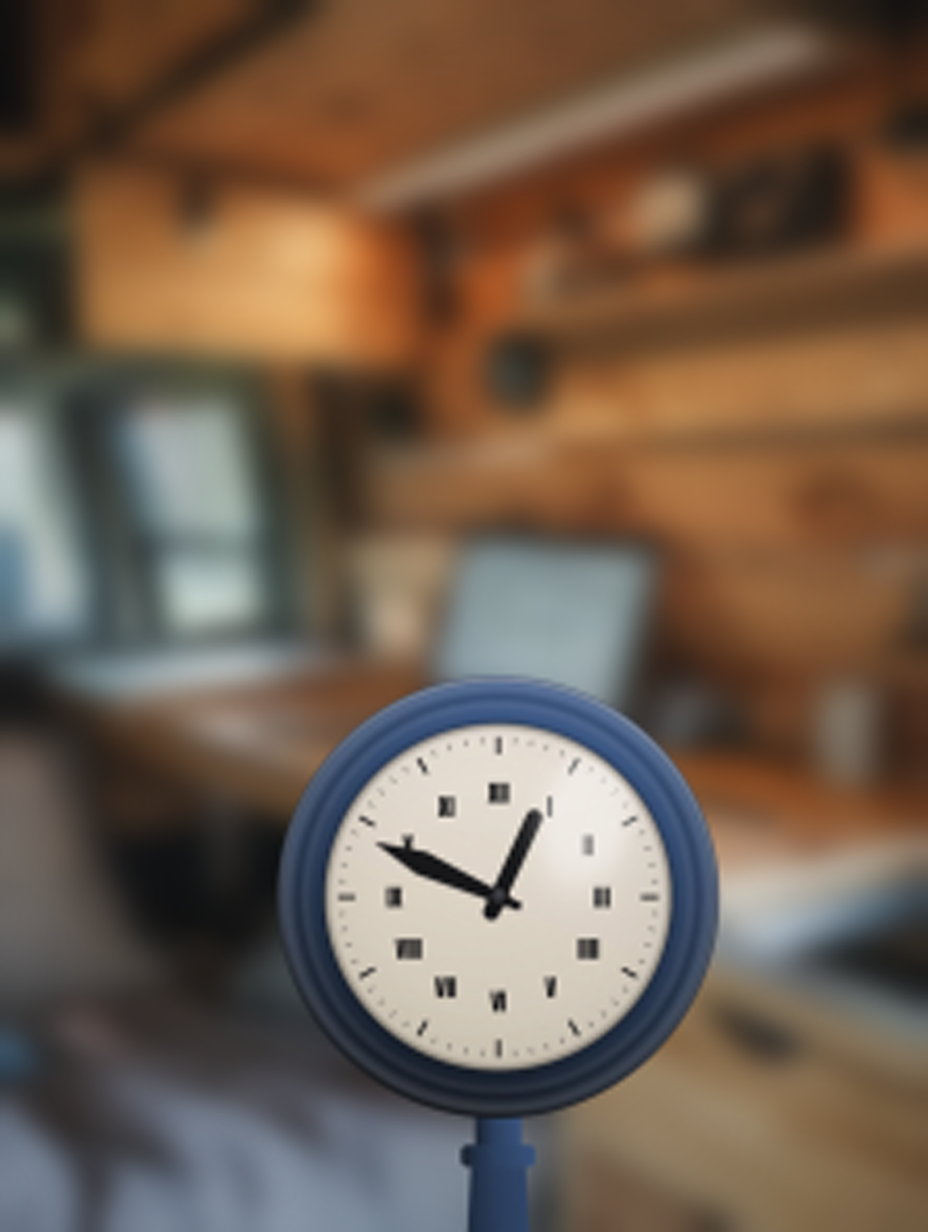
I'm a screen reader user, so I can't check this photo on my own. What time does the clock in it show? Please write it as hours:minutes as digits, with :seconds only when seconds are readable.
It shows 12:49
